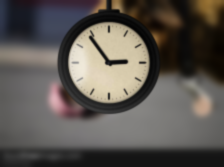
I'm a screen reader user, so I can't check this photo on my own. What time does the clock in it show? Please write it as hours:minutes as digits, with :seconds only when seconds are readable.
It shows 2:54
